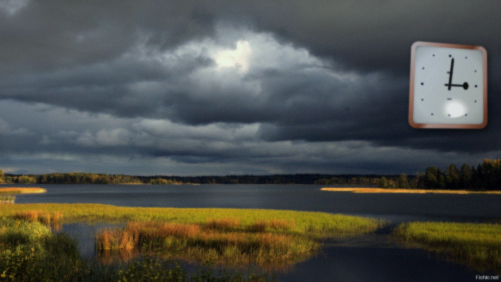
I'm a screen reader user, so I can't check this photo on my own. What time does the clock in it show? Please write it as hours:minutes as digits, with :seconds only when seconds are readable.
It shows 3:01
